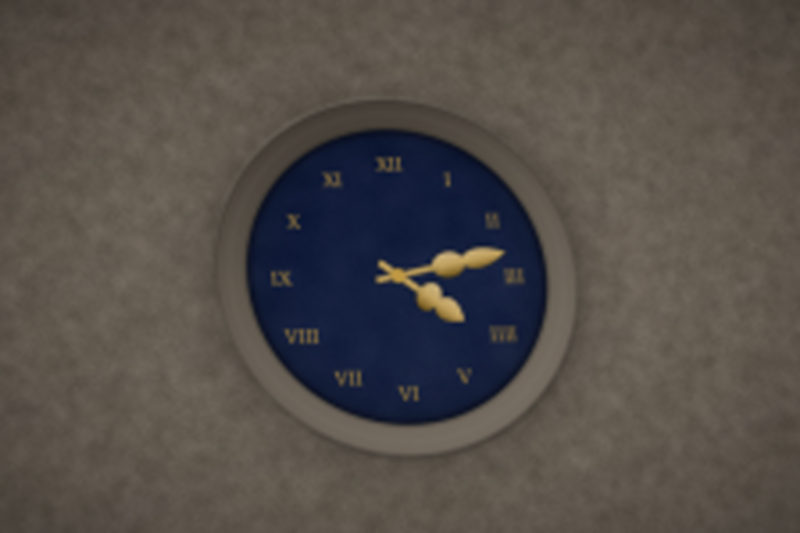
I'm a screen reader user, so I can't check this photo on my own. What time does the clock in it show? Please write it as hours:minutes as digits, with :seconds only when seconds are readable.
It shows 4:13
